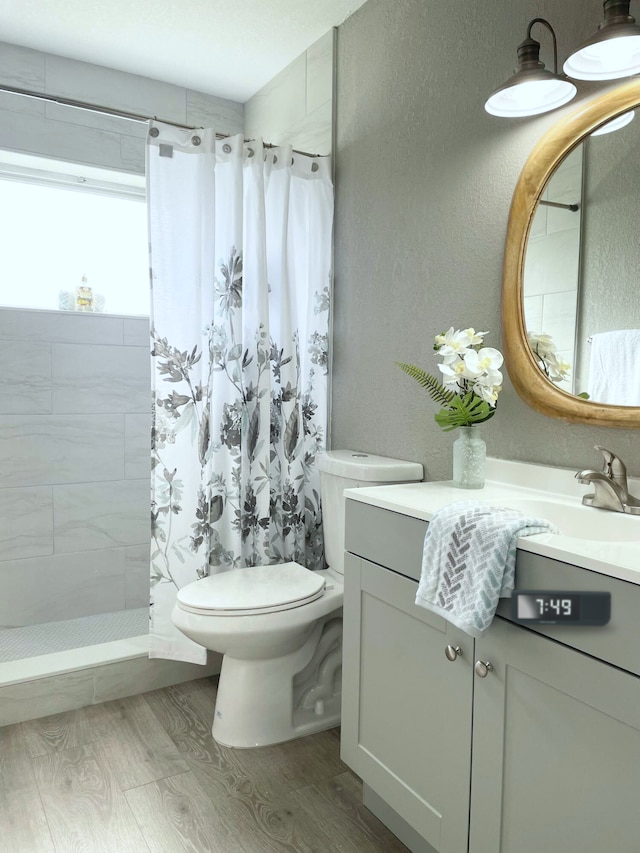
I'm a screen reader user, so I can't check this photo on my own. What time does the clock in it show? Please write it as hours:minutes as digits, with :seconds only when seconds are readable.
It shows 7:49
